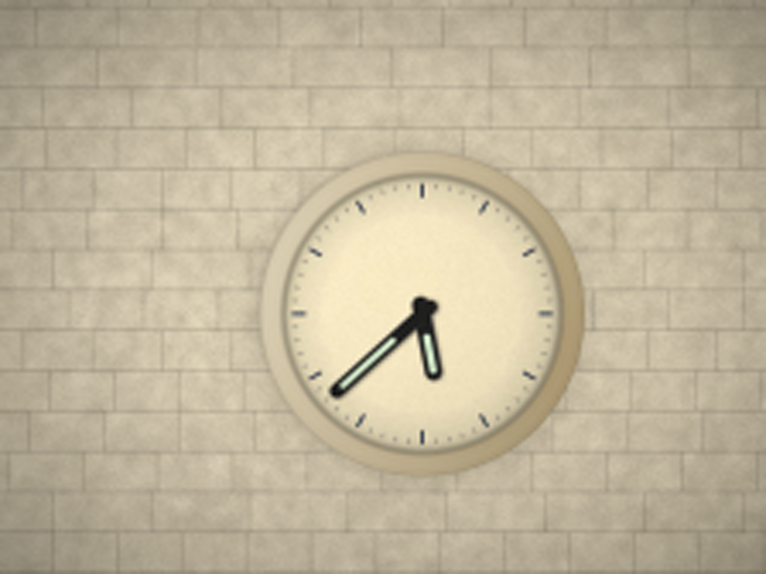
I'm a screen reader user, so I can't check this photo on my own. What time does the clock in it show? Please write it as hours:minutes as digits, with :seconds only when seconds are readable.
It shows 5:38
